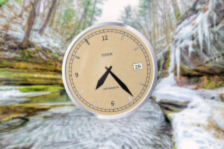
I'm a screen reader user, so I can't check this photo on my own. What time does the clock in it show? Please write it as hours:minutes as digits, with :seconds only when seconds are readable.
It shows 7:24
